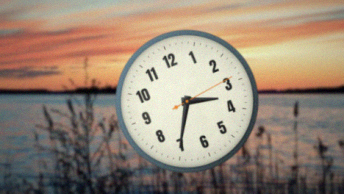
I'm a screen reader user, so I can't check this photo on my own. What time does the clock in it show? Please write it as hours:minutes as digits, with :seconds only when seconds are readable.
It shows 3:35:14
